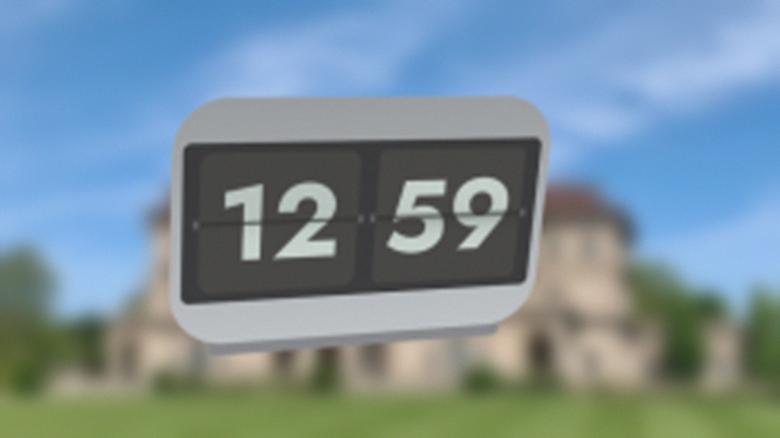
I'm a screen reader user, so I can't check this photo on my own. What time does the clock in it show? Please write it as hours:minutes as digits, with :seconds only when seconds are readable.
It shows 12:59
